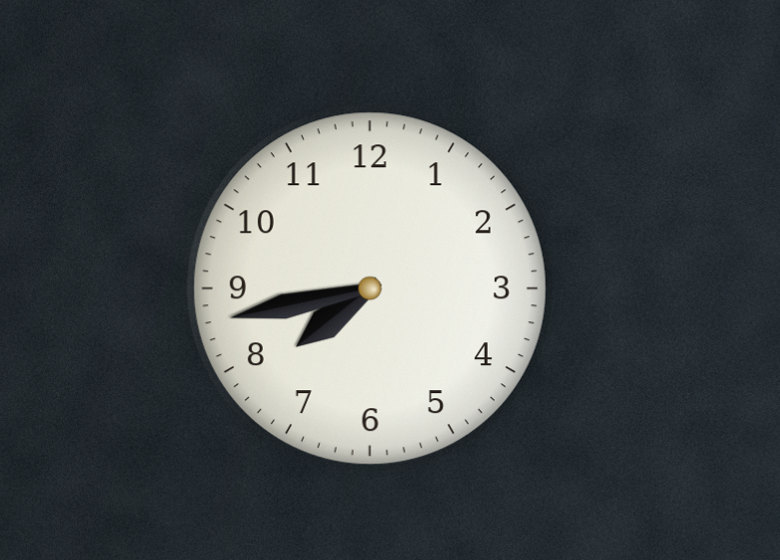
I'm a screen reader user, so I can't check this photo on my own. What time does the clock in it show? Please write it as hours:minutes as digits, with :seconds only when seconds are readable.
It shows 7:43
